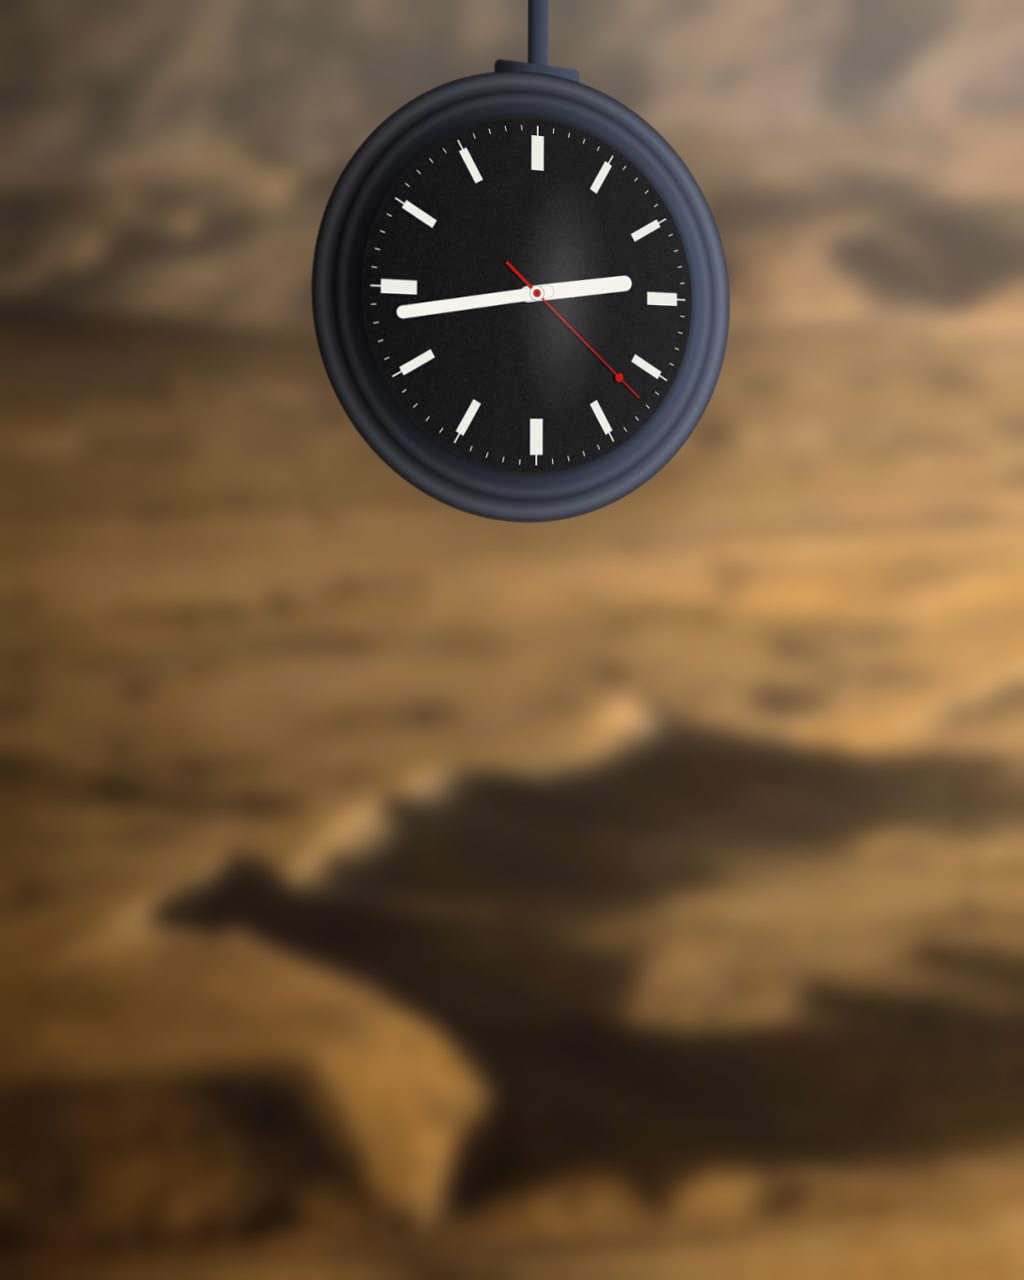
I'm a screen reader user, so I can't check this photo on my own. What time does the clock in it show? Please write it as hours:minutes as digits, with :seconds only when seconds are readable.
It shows 2:43:22
